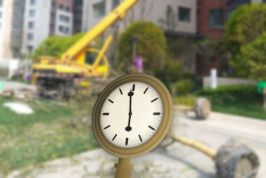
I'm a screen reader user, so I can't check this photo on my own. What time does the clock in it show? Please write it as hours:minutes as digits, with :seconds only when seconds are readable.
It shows 5:59
